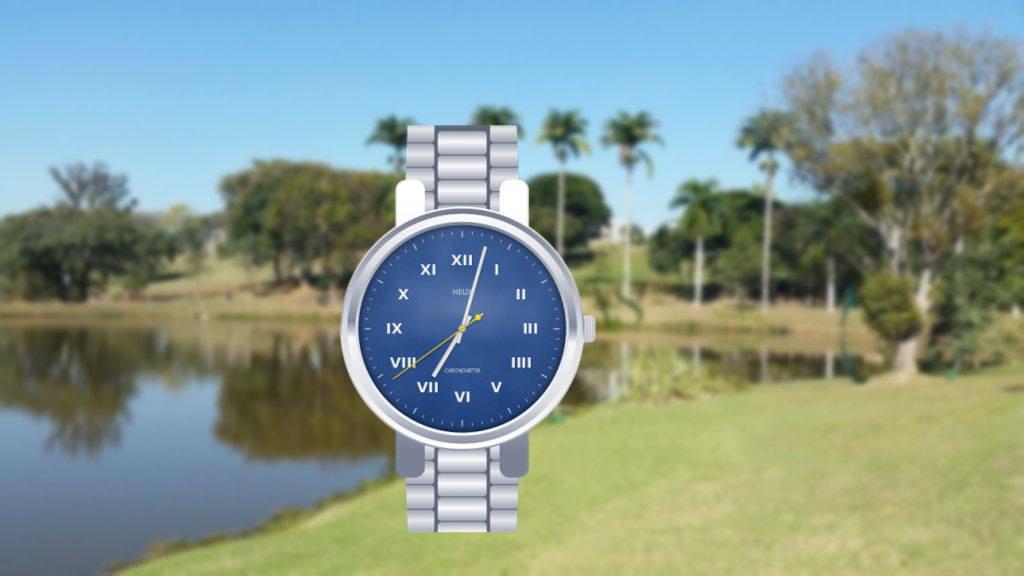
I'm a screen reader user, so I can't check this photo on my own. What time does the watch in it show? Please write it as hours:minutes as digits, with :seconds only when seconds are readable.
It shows 7:02:39
